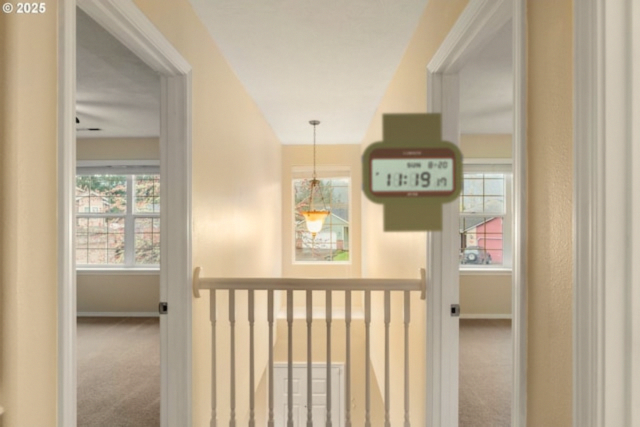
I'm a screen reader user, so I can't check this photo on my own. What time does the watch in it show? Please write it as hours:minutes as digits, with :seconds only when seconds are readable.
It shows 11:19
